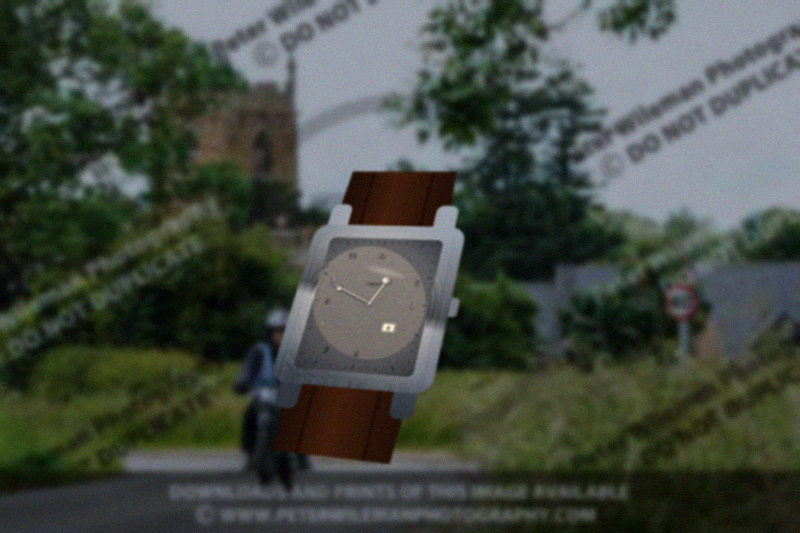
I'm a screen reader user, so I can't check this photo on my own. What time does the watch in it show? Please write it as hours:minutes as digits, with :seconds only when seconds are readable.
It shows 12:49
